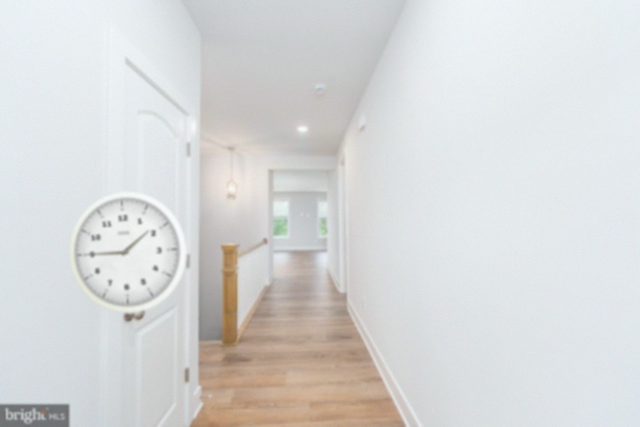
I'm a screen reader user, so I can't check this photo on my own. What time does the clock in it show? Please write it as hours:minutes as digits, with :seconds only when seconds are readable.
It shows 1:45
